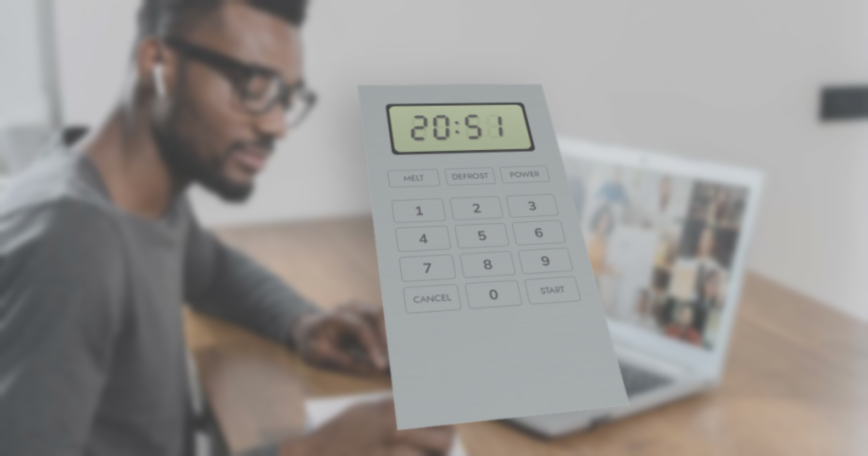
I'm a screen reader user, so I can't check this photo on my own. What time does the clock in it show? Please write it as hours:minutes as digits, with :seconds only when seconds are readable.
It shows 20:51
